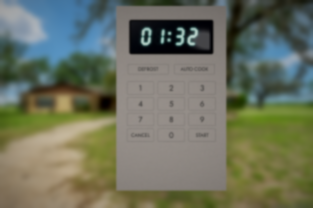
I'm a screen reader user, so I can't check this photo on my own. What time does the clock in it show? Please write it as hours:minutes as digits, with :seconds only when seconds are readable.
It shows 1:32
